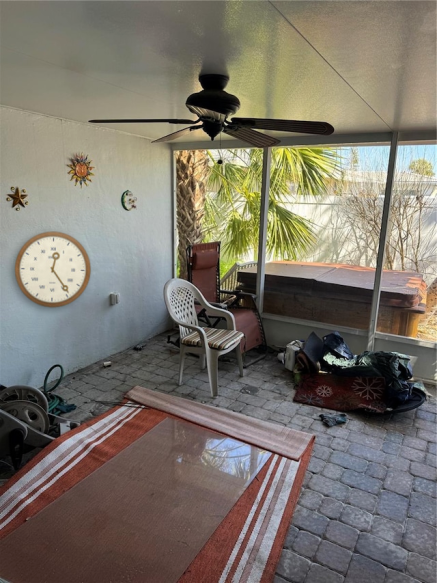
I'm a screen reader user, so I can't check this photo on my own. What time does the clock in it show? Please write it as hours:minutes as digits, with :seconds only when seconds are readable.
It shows 12:24
